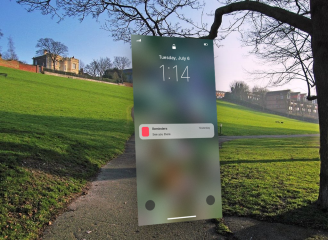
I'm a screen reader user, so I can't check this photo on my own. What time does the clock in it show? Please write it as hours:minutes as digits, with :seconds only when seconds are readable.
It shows 1:14
